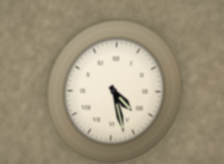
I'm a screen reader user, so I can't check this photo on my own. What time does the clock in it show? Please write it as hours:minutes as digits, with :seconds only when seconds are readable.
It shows 4:27
